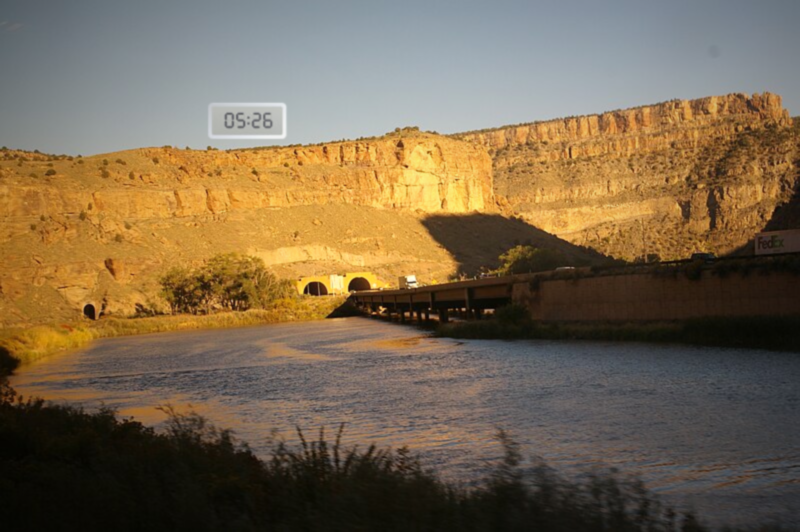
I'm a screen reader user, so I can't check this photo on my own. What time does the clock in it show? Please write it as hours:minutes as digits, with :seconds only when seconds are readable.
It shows 5:26
